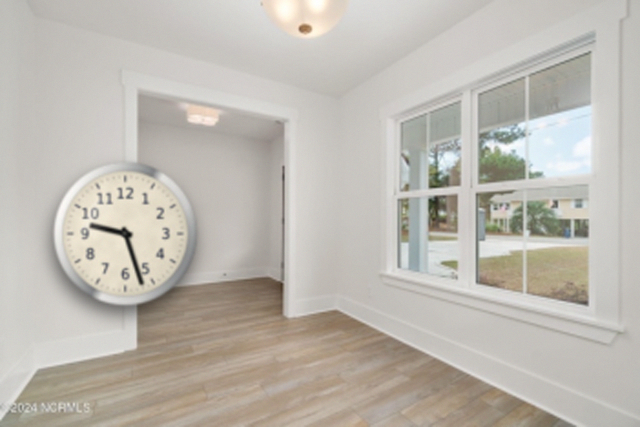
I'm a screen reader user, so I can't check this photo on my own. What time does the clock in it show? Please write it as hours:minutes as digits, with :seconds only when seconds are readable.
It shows 9:27
